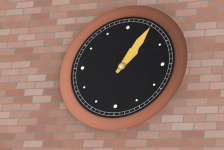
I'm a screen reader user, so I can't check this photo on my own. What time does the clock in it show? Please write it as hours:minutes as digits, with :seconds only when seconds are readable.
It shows 1:05
